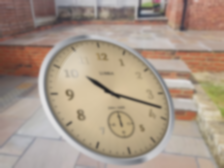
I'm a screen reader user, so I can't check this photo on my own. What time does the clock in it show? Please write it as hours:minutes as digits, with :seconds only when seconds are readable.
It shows 10:18
